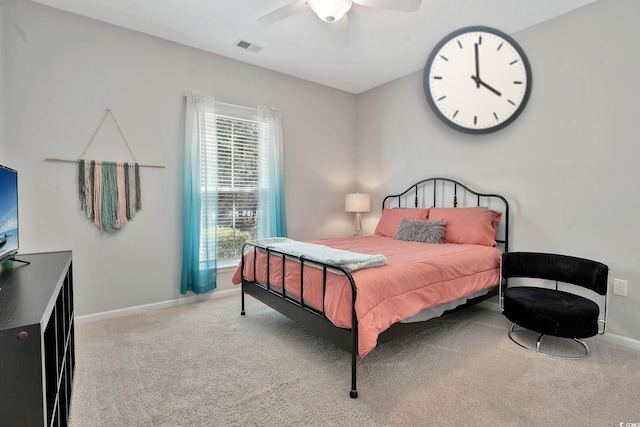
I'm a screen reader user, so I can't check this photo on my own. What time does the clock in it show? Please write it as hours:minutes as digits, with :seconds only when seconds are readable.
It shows 3:59
